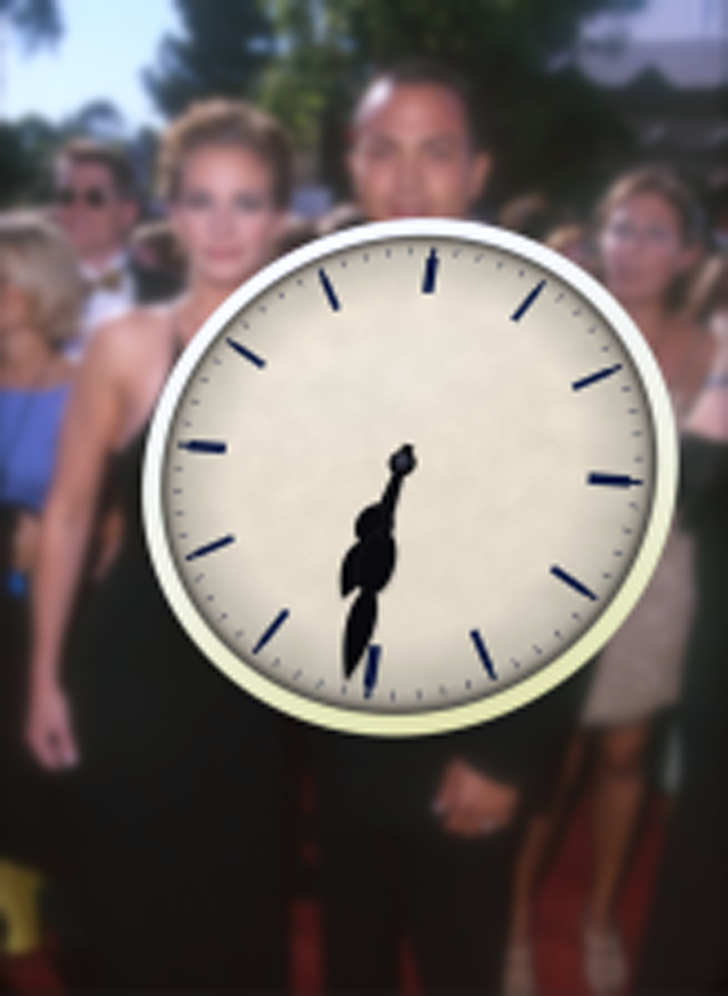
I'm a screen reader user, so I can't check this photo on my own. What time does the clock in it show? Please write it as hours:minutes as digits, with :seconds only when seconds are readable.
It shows 6:31
